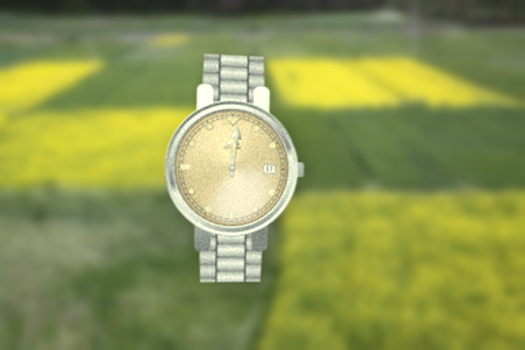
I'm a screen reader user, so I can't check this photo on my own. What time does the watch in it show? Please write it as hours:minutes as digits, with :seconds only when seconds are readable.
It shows 12:01
